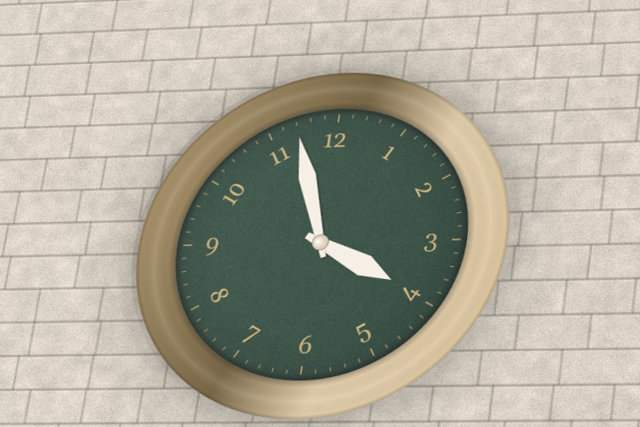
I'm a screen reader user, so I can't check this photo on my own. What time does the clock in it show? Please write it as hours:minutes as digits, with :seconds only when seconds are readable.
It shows 3:57
